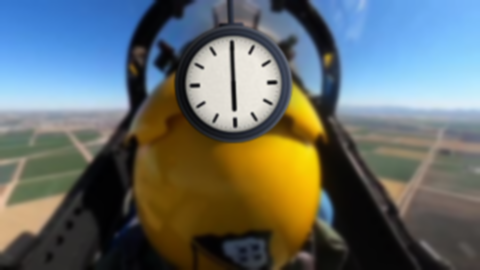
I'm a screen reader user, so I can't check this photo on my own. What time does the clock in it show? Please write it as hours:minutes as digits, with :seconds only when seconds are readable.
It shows 6:00
